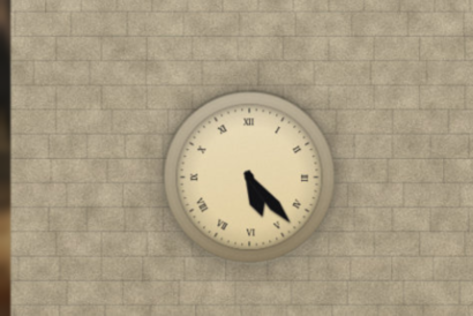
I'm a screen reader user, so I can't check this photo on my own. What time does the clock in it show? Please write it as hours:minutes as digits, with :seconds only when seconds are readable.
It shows 5:23
